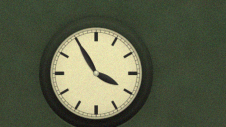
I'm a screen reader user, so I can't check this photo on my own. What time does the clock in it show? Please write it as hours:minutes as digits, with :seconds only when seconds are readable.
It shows 3:55
